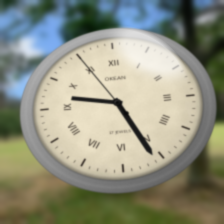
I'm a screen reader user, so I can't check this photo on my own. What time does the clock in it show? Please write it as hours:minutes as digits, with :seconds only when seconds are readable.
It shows 9:25:55
